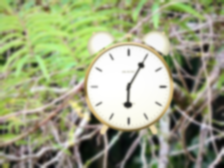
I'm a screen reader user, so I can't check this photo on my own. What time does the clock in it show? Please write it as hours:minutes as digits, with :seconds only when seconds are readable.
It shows 6:05
